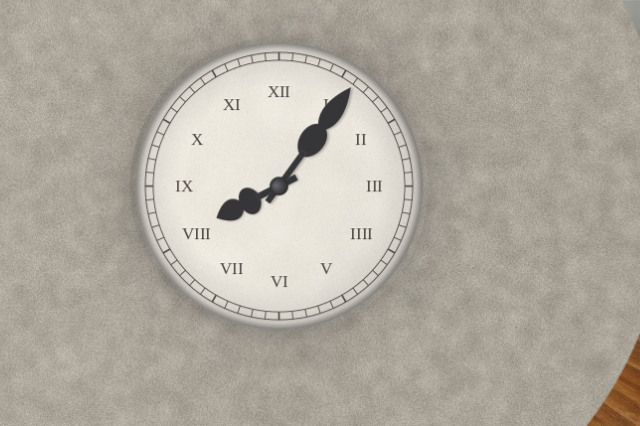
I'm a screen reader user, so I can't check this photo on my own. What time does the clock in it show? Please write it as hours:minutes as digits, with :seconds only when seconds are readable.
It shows 8:06
